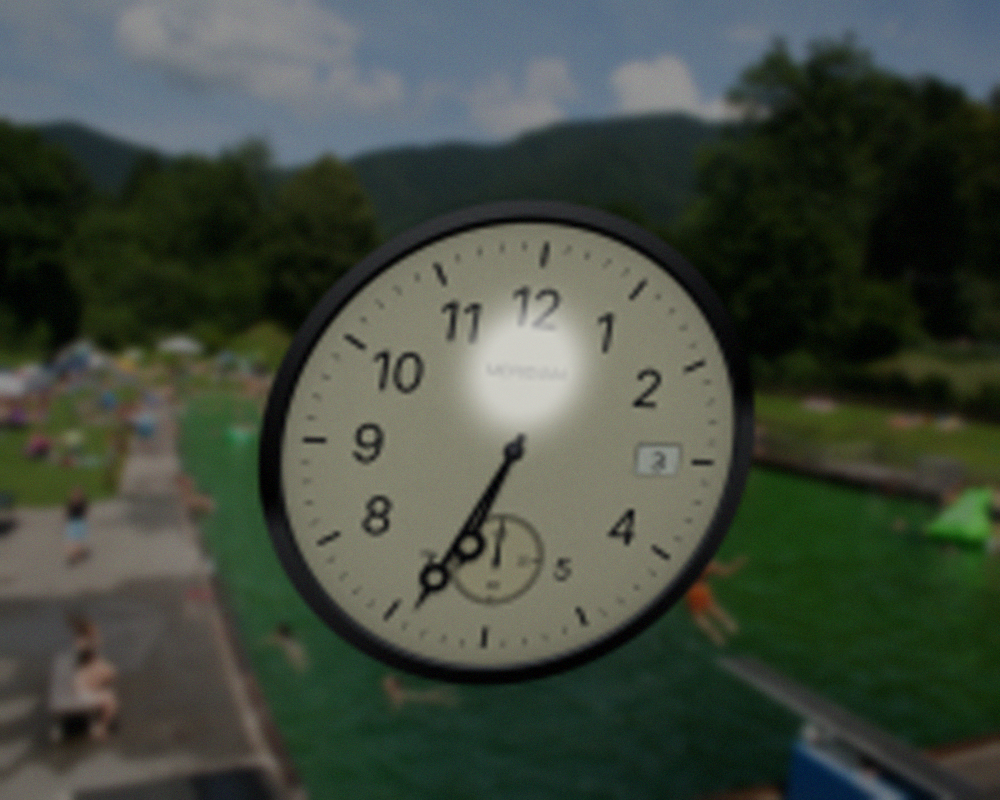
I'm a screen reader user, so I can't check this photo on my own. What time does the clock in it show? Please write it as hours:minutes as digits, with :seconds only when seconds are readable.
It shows 6:34
